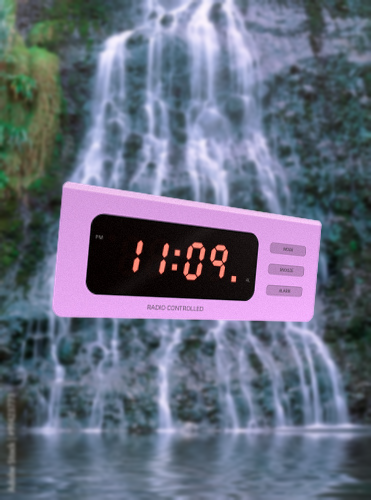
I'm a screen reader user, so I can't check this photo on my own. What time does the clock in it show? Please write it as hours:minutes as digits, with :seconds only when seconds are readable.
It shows 11:09
